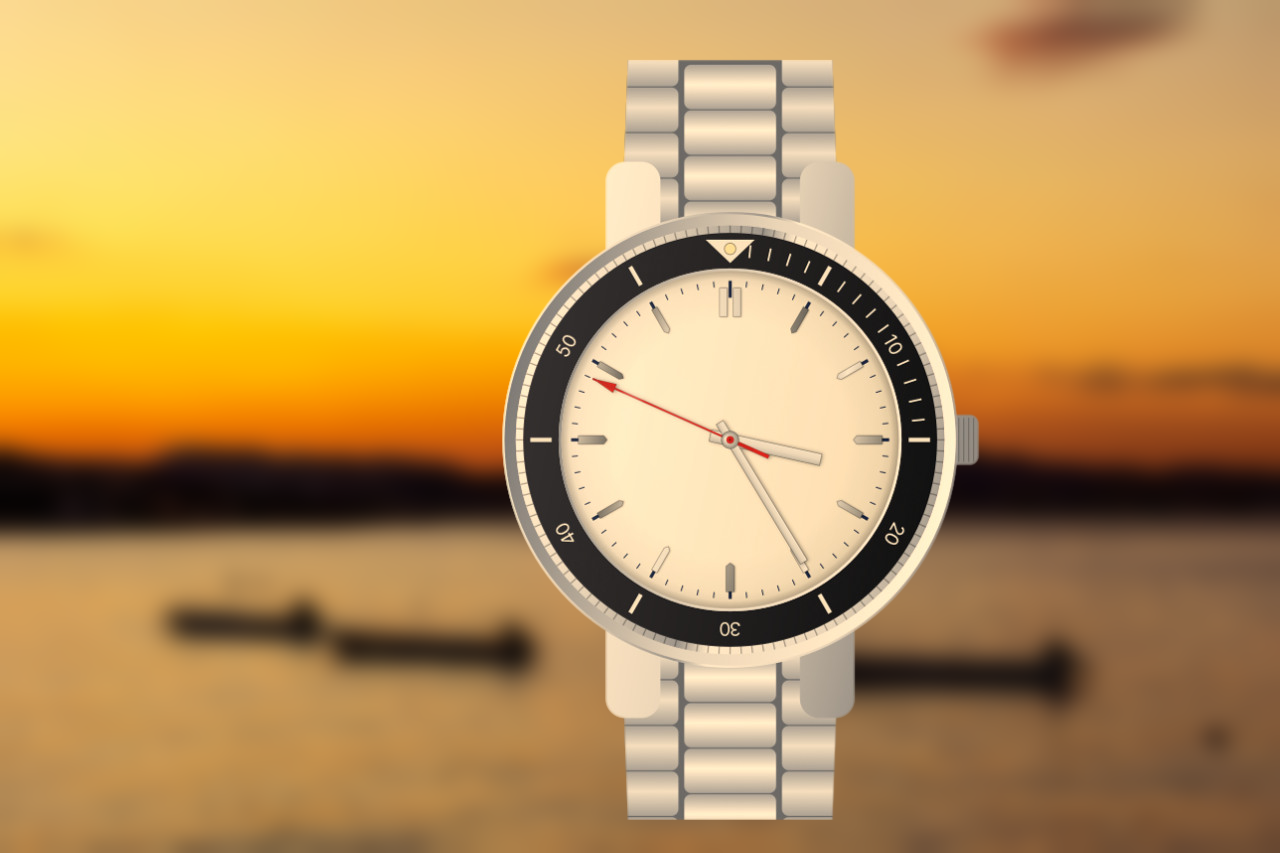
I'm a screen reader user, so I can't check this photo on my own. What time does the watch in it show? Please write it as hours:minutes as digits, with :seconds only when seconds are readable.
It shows 3:24:49
